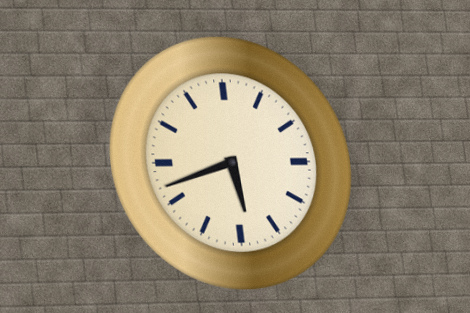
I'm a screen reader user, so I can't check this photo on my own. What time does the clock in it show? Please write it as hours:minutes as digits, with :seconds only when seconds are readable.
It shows 5:42
